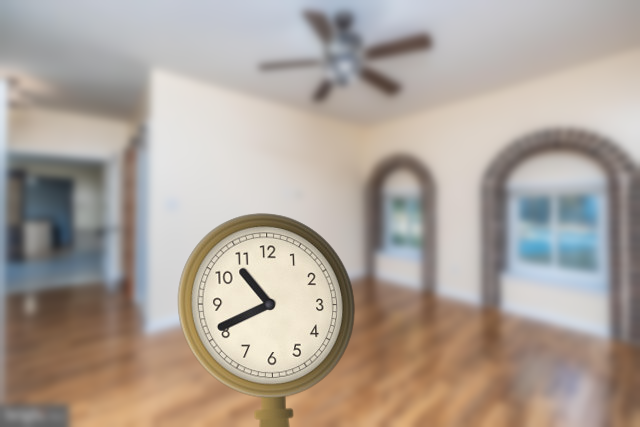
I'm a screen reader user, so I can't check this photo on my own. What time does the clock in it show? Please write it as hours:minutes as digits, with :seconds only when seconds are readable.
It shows 10:41
